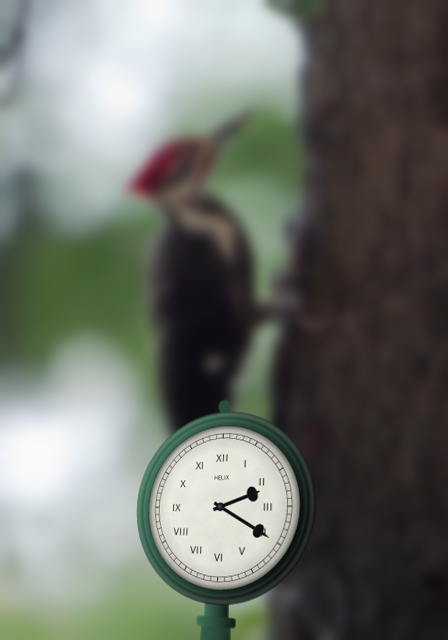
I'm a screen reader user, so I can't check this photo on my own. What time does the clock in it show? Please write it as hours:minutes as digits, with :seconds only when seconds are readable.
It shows 2:20
